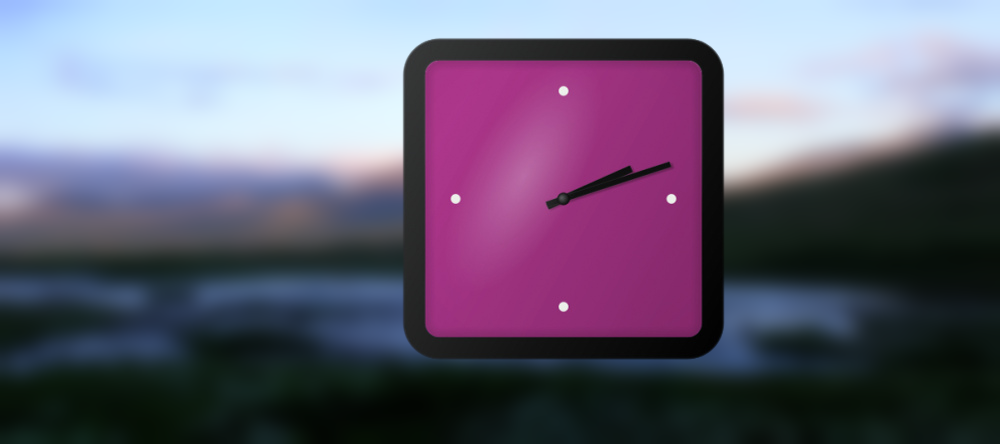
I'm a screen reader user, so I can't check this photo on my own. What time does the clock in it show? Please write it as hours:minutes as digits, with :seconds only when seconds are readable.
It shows 2:12
